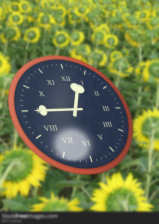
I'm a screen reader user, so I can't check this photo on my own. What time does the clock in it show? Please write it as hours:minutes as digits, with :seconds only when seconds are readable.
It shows 12:45
